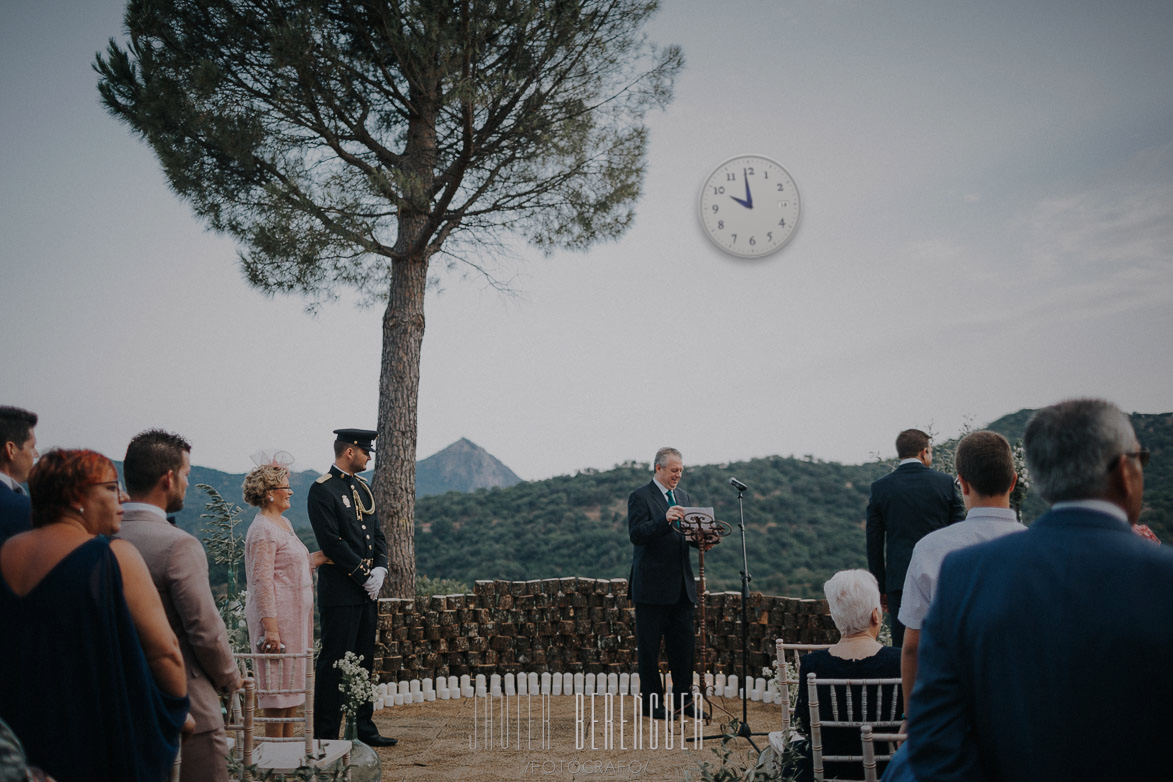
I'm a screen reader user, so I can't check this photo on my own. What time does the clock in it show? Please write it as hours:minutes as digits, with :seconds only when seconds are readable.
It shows 9:59
